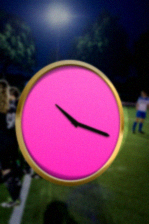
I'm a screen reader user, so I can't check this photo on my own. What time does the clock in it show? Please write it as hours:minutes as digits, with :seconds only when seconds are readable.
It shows 10:18
